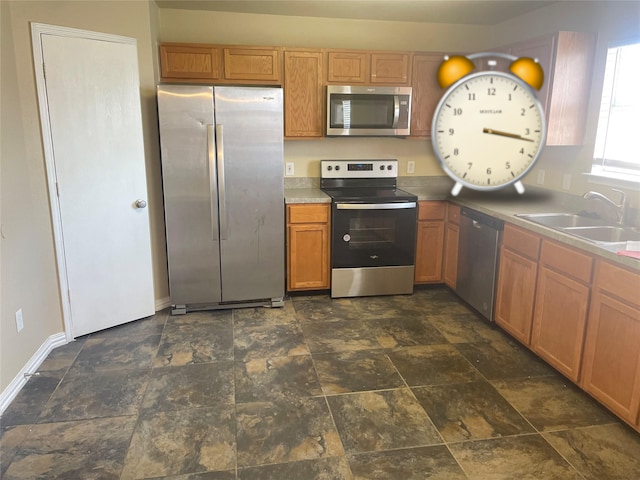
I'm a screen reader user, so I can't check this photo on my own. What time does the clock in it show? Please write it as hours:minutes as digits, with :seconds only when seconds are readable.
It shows 3:17
